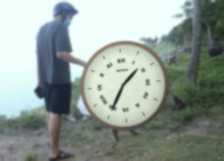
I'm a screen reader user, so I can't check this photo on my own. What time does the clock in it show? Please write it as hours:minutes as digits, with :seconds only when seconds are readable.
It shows 1:35
